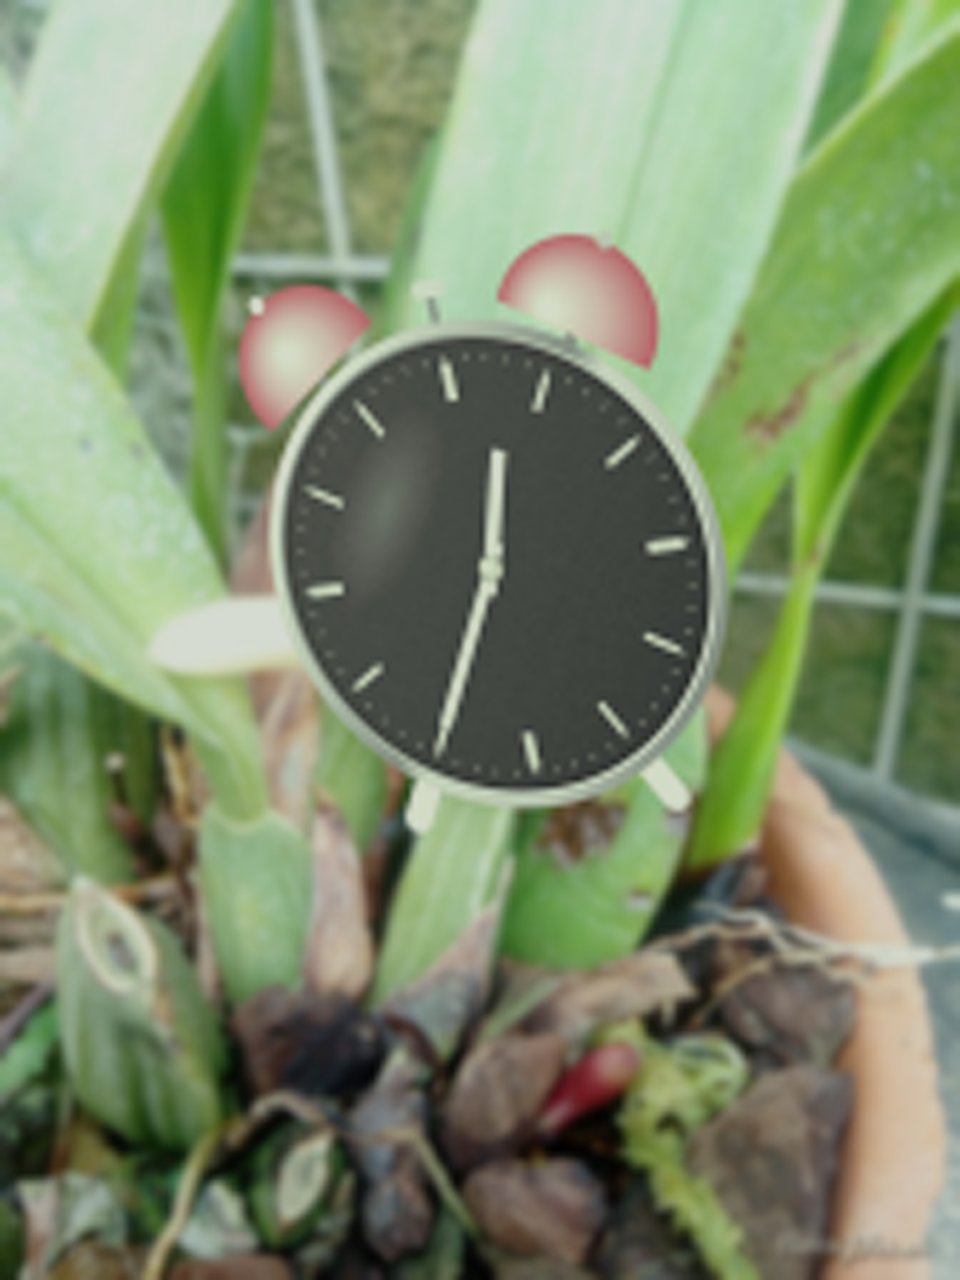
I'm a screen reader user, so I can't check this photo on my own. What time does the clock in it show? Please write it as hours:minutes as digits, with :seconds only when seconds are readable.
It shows 12:35
